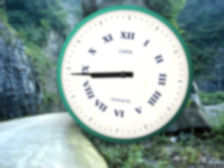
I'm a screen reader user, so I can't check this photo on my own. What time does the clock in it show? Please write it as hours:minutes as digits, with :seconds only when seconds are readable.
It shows 8:44
